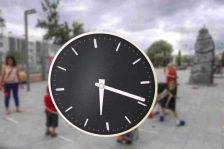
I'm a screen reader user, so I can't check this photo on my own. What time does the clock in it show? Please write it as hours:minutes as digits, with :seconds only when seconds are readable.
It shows 6:19
